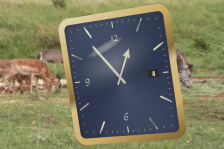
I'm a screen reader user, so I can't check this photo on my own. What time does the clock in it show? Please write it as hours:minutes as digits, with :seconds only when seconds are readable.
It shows 12:54
